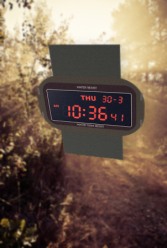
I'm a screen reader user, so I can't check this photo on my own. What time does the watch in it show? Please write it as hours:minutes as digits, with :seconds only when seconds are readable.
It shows 10:36:41
